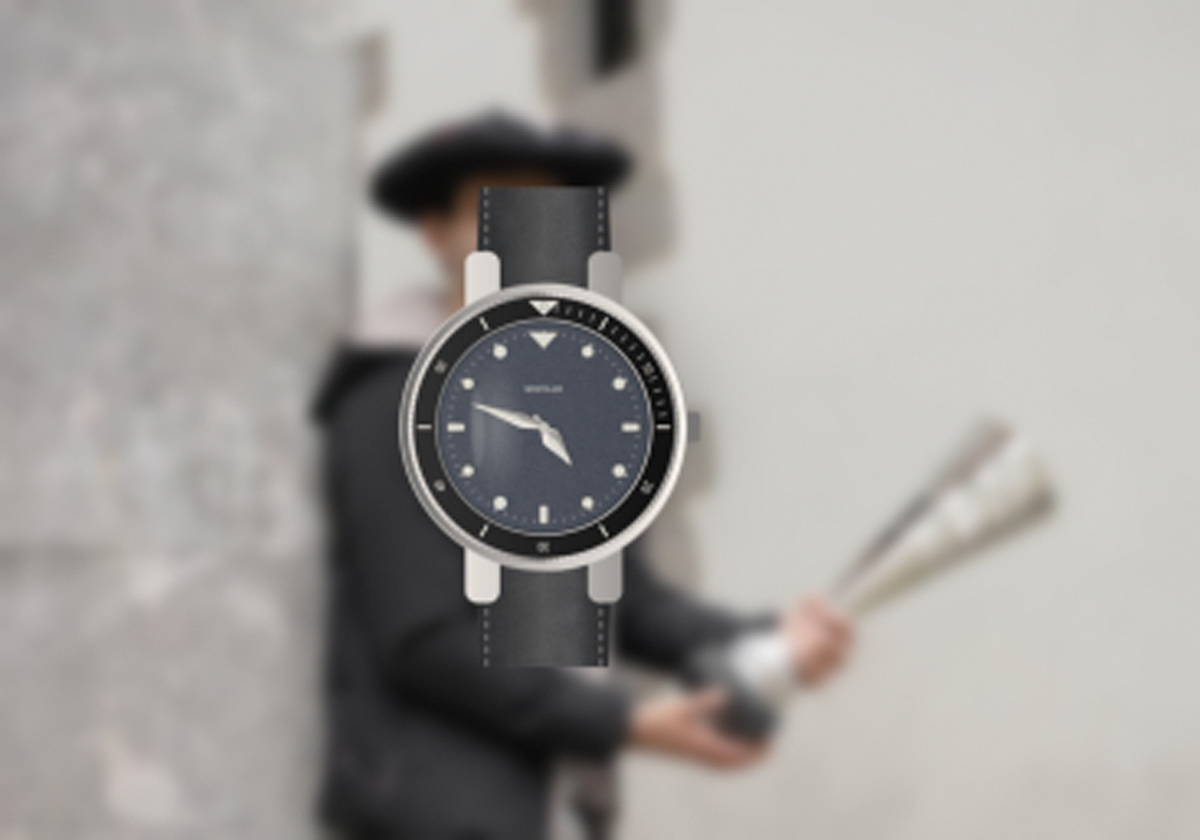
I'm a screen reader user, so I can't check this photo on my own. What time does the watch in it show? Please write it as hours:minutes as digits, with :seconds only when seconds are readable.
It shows 4:48
